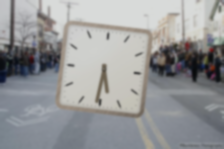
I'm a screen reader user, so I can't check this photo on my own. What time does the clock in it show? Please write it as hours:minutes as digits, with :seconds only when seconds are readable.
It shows 5:31
